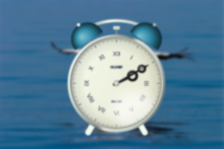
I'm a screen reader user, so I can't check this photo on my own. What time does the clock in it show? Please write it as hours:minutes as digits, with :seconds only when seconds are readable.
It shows 2:10
